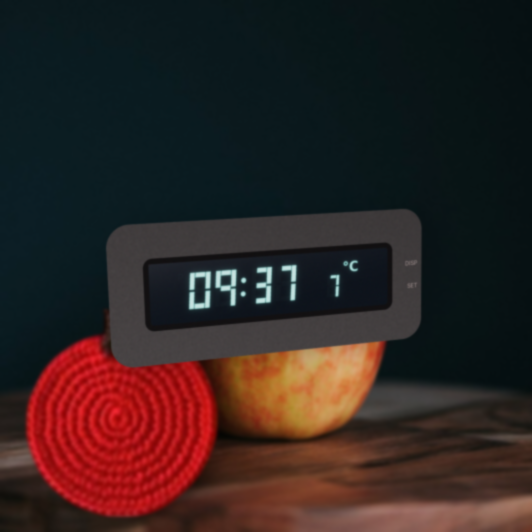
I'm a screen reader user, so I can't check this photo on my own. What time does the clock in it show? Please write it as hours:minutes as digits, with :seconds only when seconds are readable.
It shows 9:37
